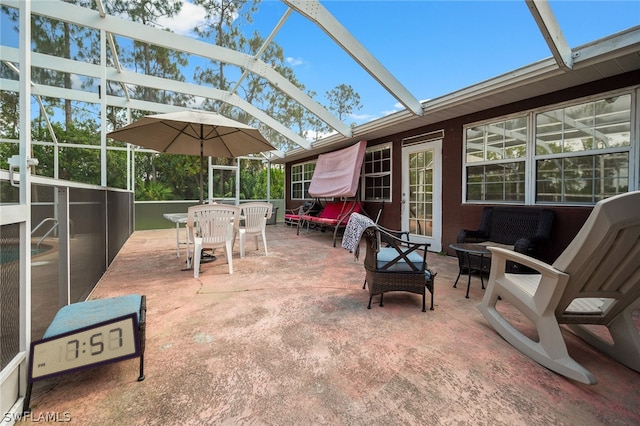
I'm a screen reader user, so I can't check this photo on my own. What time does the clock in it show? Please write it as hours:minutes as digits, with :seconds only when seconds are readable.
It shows 7:57
